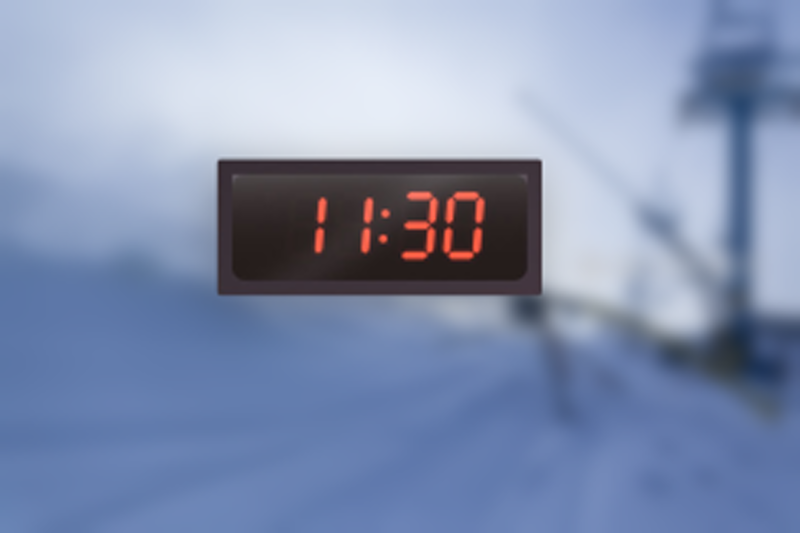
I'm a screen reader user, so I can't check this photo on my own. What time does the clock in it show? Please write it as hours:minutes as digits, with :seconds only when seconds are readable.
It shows 11:30
